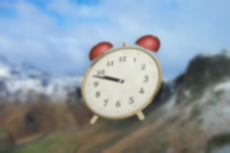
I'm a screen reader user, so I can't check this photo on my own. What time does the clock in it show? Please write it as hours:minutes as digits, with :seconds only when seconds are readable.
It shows 9:48
